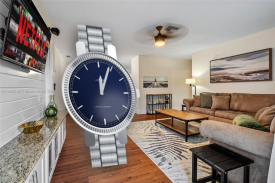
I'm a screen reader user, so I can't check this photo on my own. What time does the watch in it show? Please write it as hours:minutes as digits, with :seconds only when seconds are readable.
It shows 12:04
